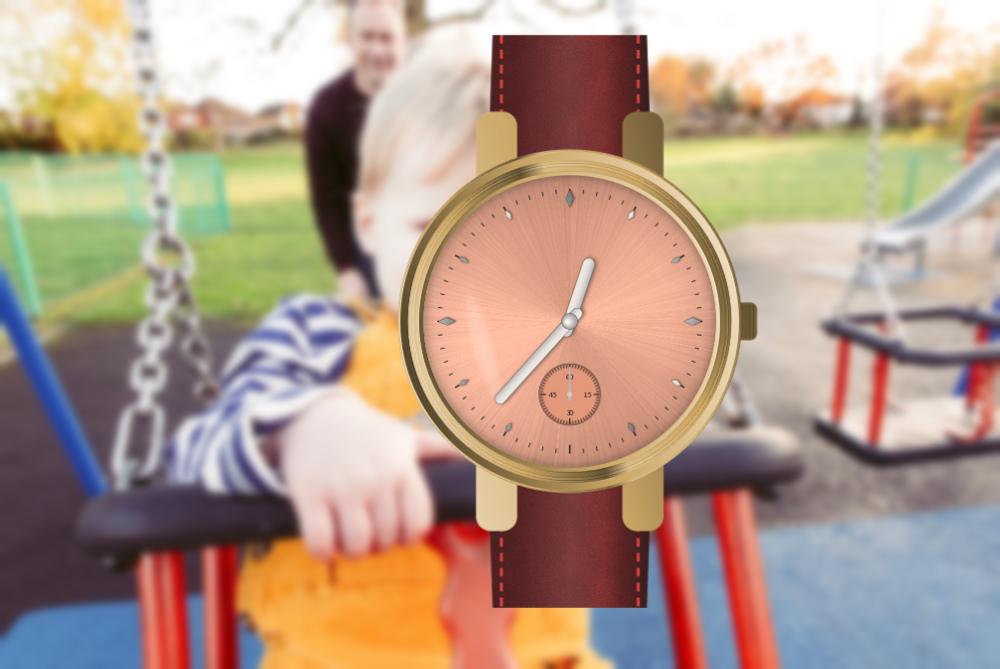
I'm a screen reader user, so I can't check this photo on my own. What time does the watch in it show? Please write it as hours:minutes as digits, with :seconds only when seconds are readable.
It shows 12:37
